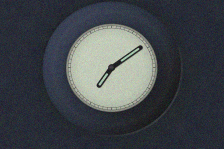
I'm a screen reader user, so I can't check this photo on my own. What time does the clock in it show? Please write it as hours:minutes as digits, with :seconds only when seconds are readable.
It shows 7:09
